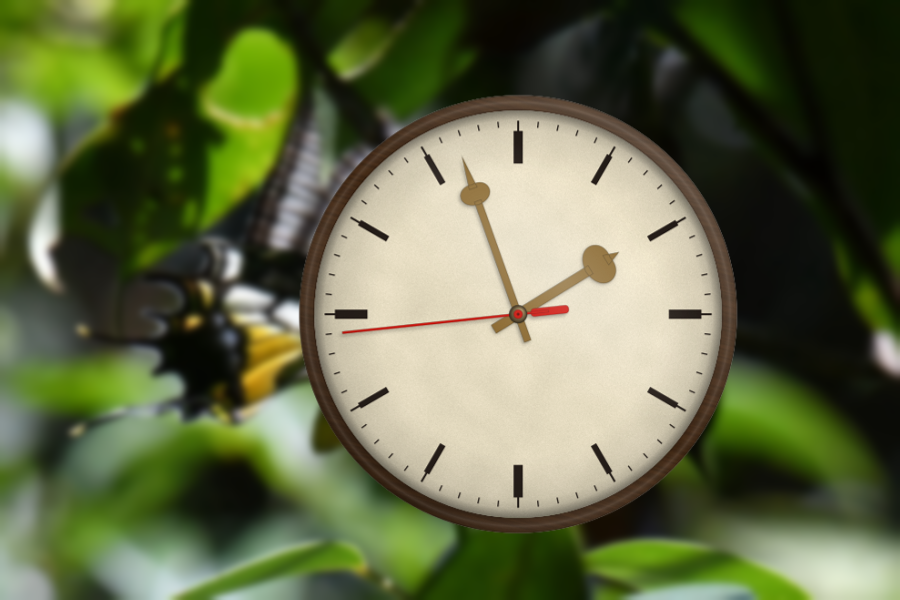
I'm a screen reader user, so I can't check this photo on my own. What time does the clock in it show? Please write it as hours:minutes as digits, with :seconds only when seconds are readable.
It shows 1:56:44
